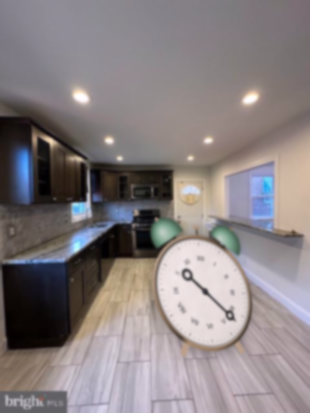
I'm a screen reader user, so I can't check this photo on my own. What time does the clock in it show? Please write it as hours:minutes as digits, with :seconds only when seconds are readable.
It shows 10:22
